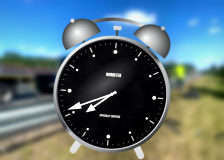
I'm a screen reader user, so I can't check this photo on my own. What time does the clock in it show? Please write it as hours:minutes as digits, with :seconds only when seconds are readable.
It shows 7:41
